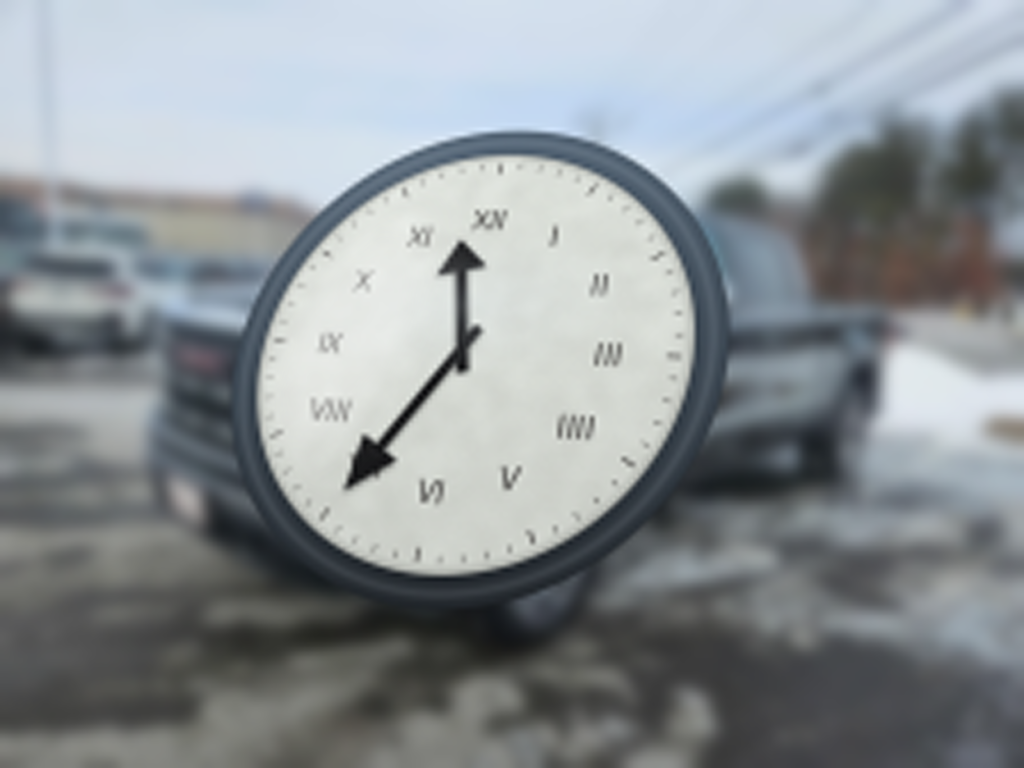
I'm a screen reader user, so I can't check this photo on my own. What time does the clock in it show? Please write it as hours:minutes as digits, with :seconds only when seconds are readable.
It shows 11:35
